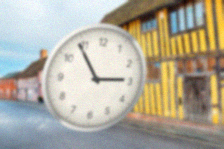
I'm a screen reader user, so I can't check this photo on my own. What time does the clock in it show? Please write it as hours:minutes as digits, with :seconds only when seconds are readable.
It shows 2:54
